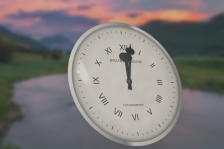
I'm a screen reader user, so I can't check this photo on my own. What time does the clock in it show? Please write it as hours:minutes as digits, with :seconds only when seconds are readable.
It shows 12:02
